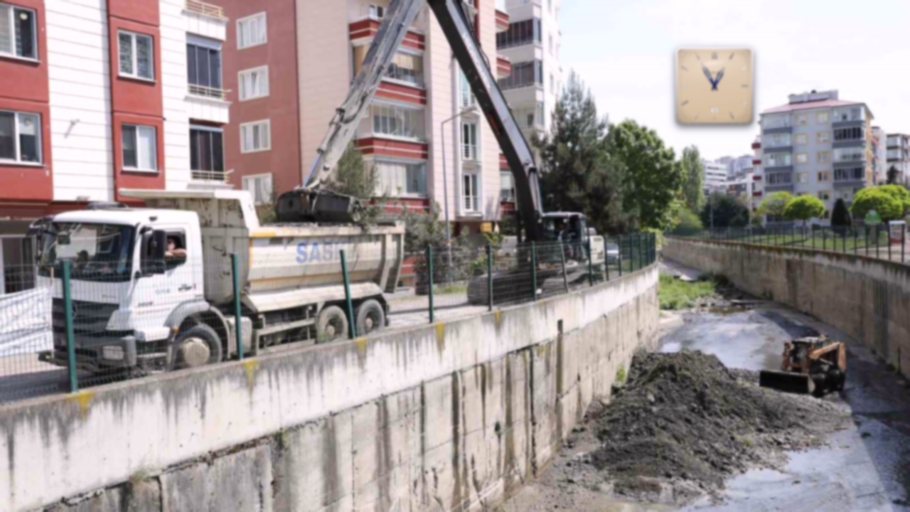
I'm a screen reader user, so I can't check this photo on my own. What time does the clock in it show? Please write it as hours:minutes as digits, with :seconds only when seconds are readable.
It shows 12:55
